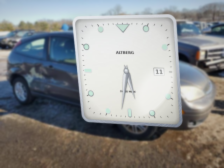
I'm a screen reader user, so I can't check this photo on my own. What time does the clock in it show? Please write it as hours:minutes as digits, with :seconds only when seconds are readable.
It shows 5:32
